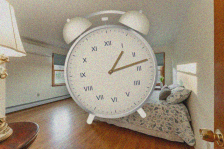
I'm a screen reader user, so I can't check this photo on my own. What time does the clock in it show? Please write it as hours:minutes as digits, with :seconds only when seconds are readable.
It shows 1:13
